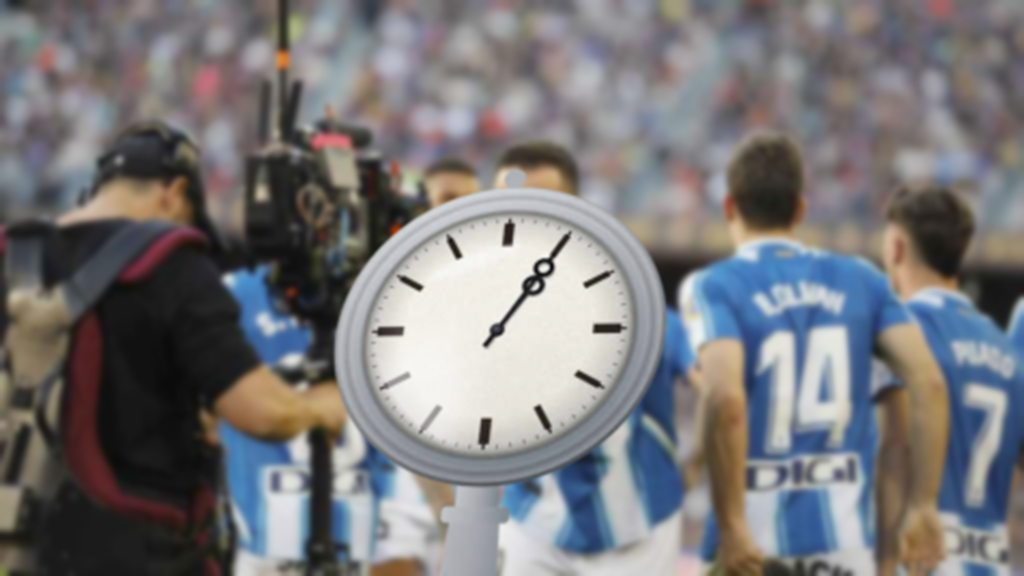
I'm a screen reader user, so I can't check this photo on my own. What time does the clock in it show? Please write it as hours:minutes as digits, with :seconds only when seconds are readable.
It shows 1:05
